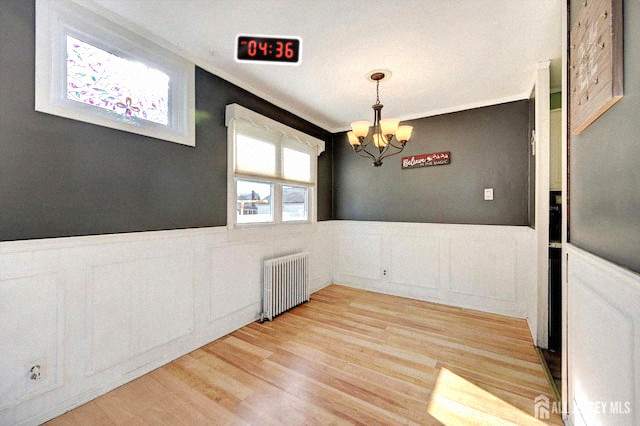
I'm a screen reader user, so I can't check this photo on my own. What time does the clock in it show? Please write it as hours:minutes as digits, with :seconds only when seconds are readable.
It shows 4:36
